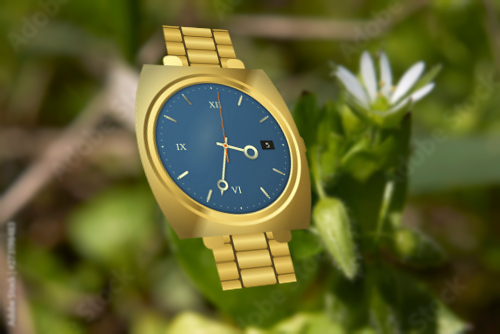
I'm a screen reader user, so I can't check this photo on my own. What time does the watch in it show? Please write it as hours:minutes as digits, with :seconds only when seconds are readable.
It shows 3:33:01
